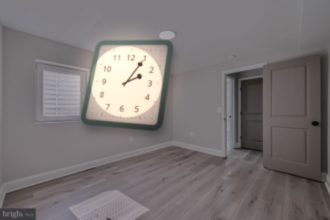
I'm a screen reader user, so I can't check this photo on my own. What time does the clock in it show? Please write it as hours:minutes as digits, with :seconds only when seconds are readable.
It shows 2:05
